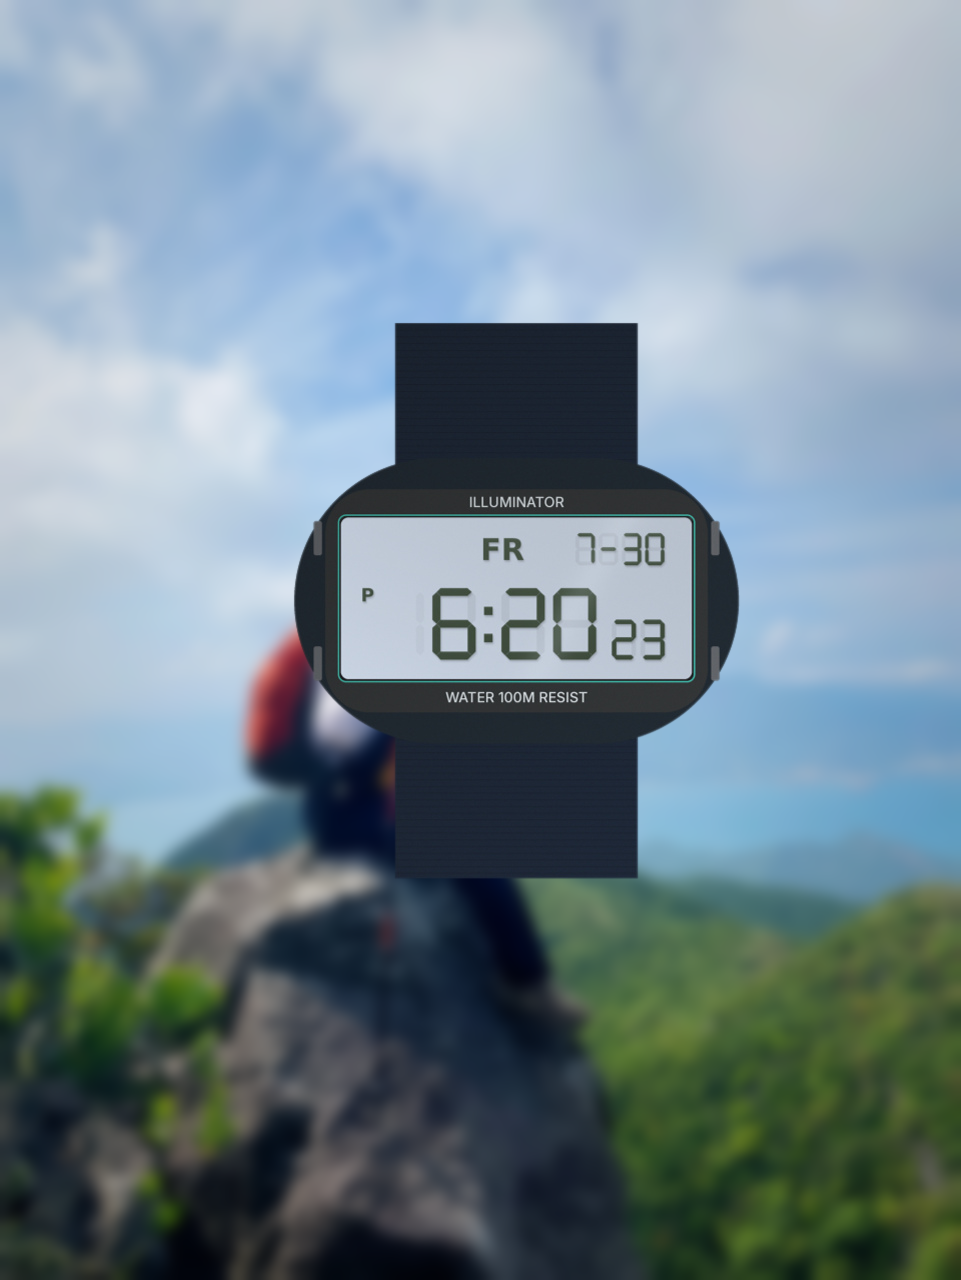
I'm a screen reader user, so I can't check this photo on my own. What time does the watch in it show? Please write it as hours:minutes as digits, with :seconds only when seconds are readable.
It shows 6:20:23
